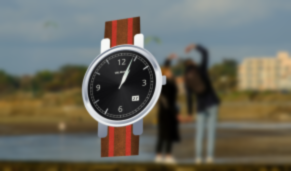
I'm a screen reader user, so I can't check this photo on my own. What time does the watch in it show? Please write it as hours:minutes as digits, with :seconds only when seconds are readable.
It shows 1:04
